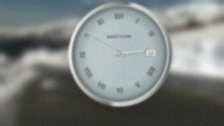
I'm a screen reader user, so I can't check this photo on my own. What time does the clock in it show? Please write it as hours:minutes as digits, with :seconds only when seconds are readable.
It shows 2:50
